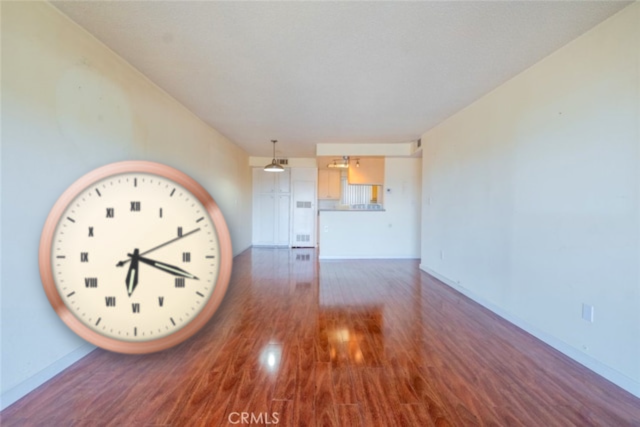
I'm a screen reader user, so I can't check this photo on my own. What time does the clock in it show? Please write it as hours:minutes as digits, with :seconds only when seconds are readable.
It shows 6:18:11
